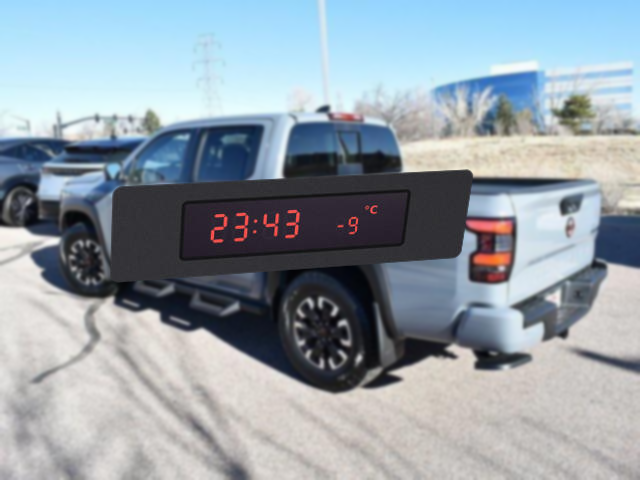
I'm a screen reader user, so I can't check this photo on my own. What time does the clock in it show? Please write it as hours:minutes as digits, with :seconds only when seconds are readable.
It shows 23:43
